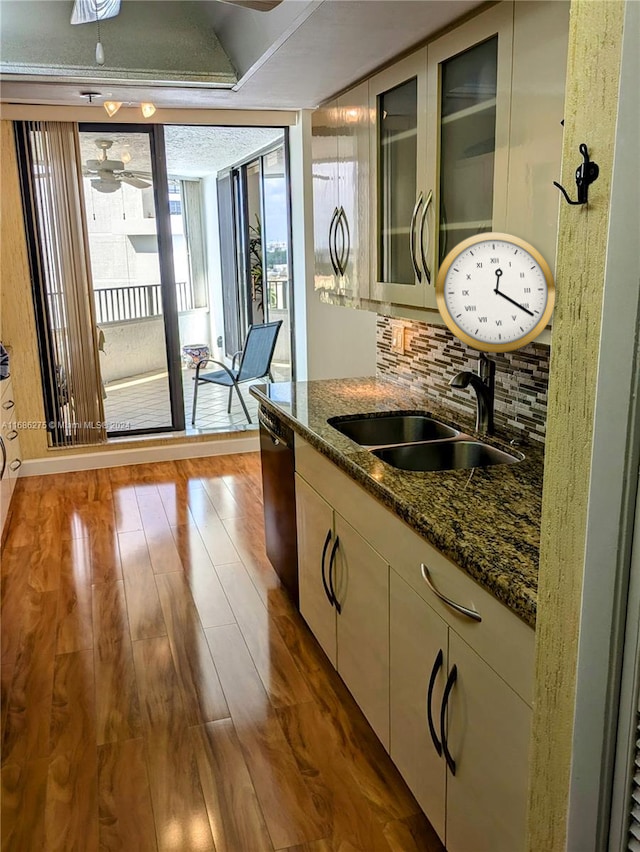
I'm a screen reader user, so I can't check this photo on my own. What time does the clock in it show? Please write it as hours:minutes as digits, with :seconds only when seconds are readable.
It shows 12:21
